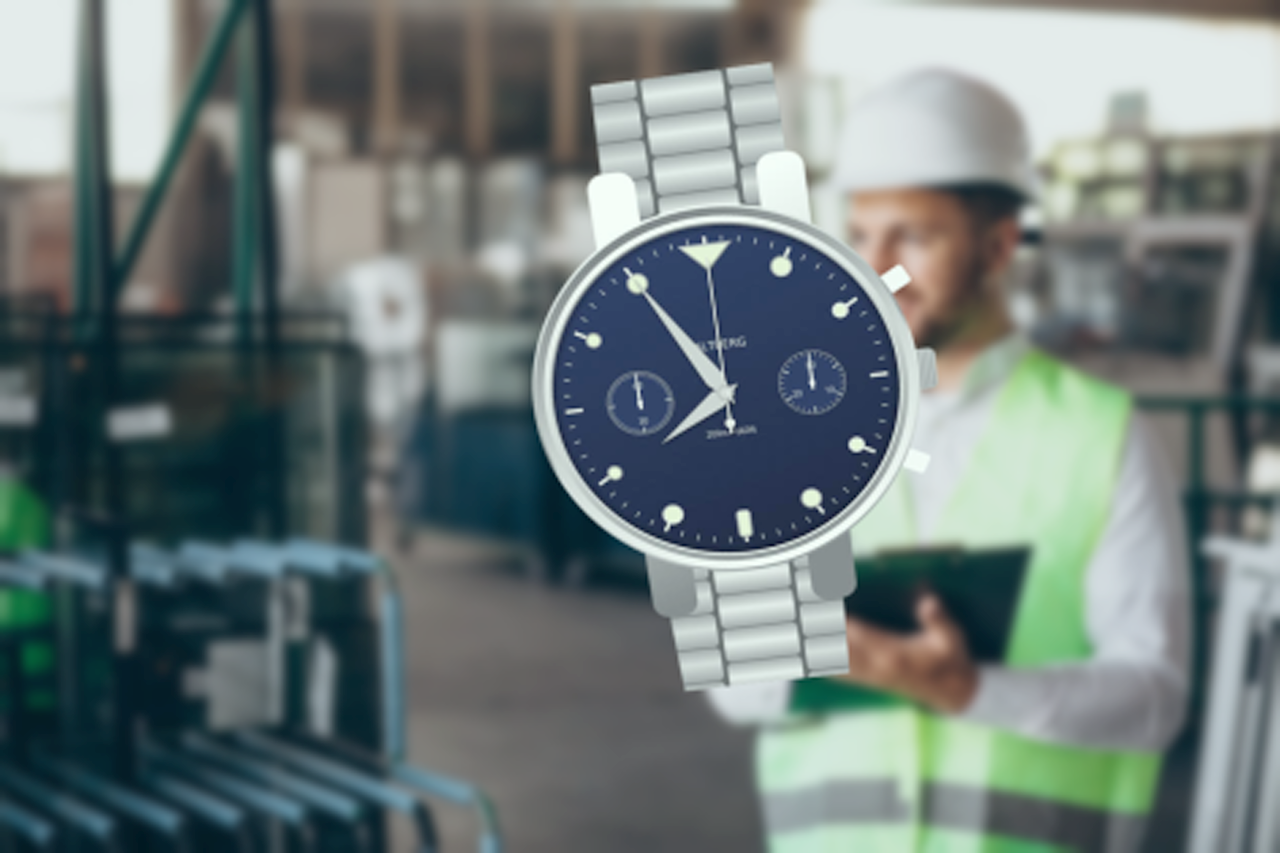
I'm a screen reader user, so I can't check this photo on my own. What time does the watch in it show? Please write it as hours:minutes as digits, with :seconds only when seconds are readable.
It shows 7:55
